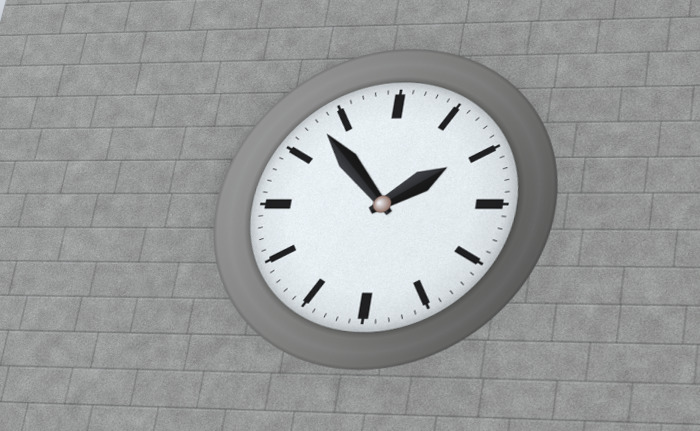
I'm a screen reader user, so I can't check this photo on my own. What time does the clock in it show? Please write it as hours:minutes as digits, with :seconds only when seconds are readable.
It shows 1:53
